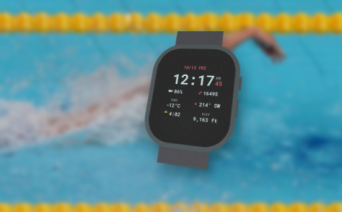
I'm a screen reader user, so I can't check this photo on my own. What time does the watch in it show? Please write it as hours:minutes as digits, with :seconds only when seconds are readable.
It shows 12:17
